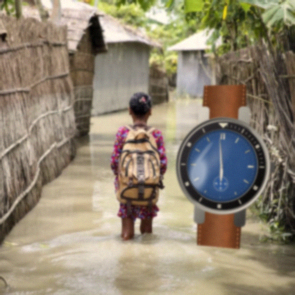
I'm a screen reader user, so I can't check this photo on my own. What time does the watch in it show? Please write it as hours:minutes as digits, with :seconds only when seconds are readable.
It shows 5:59
